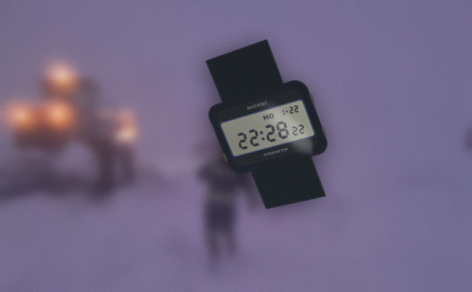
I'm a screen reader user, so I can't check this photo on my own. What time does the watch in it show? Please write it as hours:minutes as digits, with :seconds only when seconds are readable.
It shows 22:28:22
